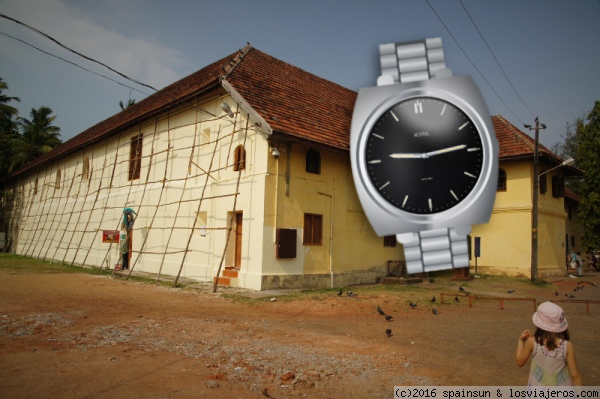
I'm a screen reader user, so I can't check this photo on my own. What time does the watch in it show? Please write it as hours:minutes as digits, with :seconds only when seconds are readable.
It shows 9:14
